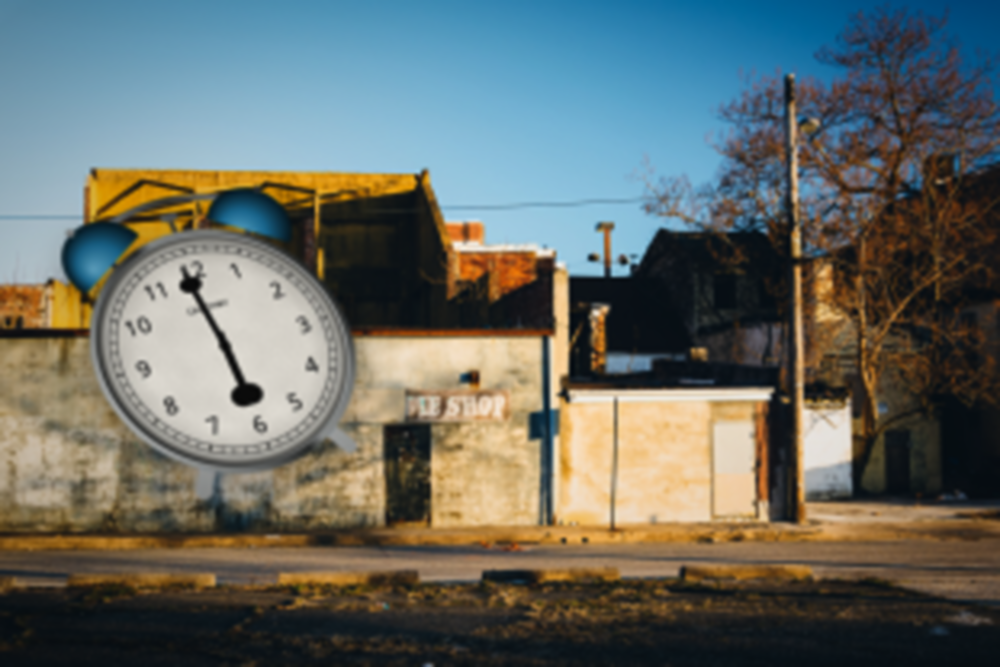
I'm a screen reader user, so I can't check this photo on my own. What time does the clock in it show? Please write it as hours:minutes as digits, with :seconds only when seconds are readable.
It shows 5:59
